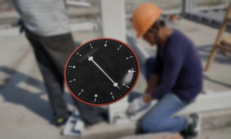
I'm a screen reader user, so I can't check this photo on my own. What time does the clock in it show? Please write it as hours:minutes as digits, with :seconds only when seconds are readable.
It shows 10:22
